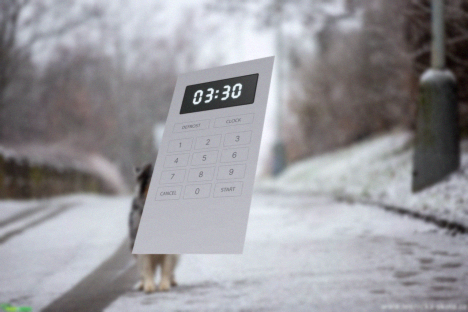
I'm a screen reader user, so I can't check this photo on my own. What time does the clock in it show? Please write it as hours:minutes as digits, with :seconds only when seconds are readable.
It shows 3:30
